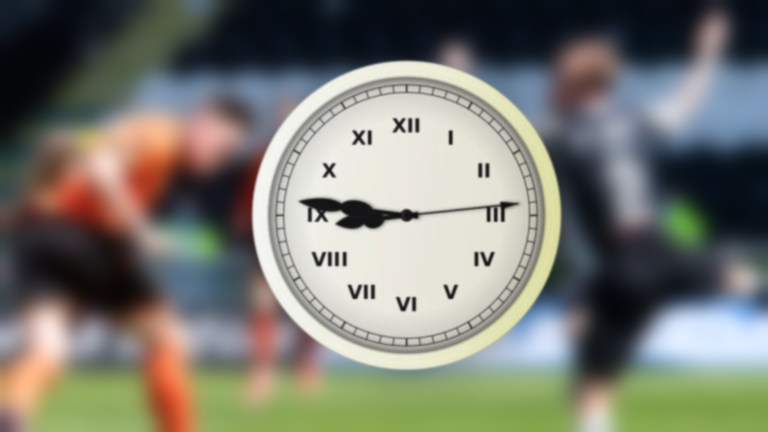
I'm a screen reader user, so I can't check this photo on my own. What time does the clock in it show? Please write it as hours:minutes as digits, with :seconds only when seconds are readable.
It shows 8:46:14
